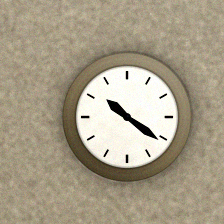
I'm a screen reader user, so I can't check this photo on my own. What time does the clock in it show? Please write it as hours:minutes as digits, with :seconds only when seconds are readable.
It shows 10:21
